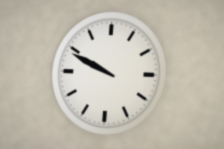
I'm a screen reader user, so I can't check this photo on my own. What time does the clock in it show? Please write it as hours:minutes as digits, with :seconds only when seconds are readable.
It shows 9:49
